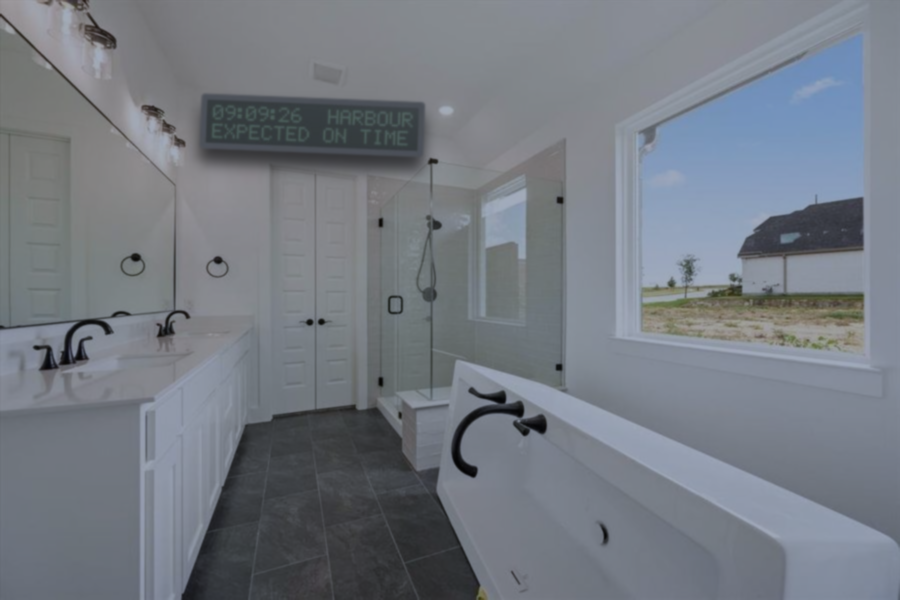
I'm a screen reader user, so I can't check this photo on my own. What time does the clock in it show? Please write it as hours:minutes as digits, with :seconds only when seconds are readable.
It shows 9:09:26
